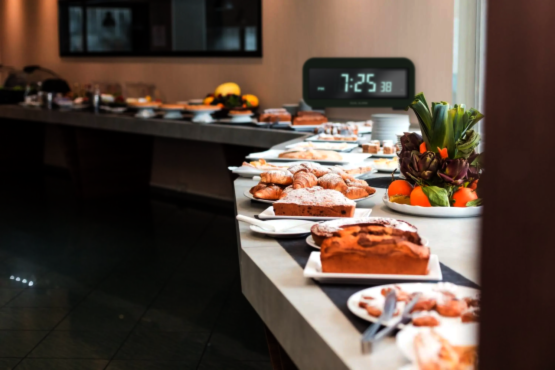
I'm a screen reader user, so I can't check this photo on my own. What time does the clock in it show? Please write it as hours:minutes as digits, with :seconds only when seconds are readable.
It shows 7:25
